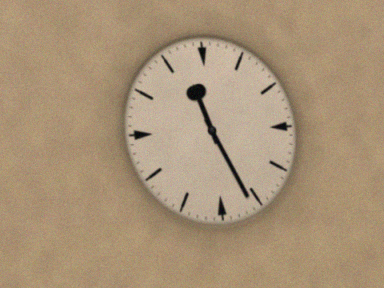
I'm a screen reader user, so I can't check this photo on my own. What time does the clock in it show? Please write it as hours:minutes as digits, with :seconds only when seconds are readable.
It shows 11:26
